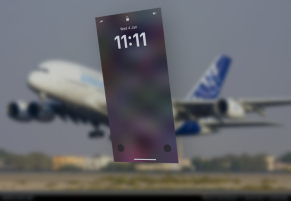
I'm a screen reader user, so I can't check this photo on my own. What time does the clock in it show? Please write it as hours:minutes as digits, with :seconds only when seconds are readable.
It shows 11:11
